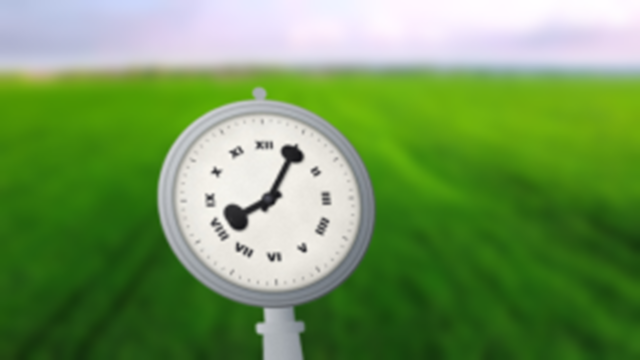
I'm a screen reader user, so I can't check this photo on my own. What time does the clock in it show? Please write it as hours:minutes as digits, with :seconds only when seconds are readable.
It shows 8:05
